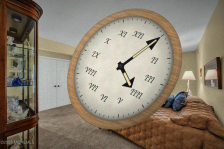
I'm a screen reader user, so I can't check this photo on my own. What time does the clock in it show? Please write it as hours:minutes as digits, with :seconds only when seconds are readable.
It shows 4:05
